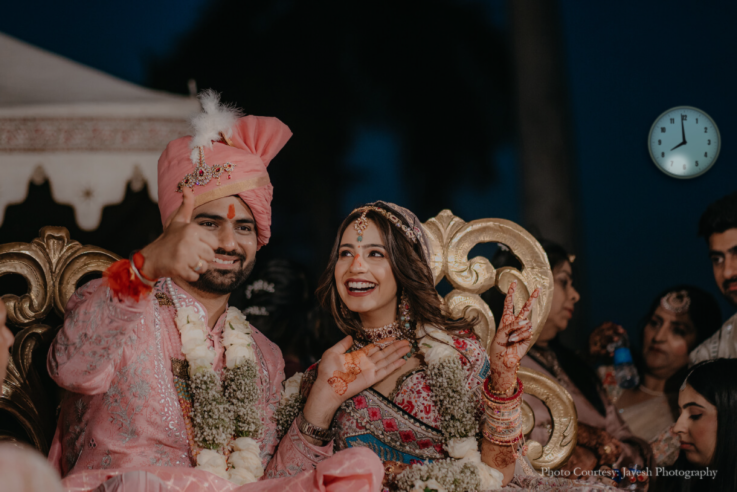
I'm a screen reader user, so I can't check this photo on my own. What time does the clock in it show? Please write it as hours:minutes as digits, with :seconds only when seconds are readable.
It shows 7:59
